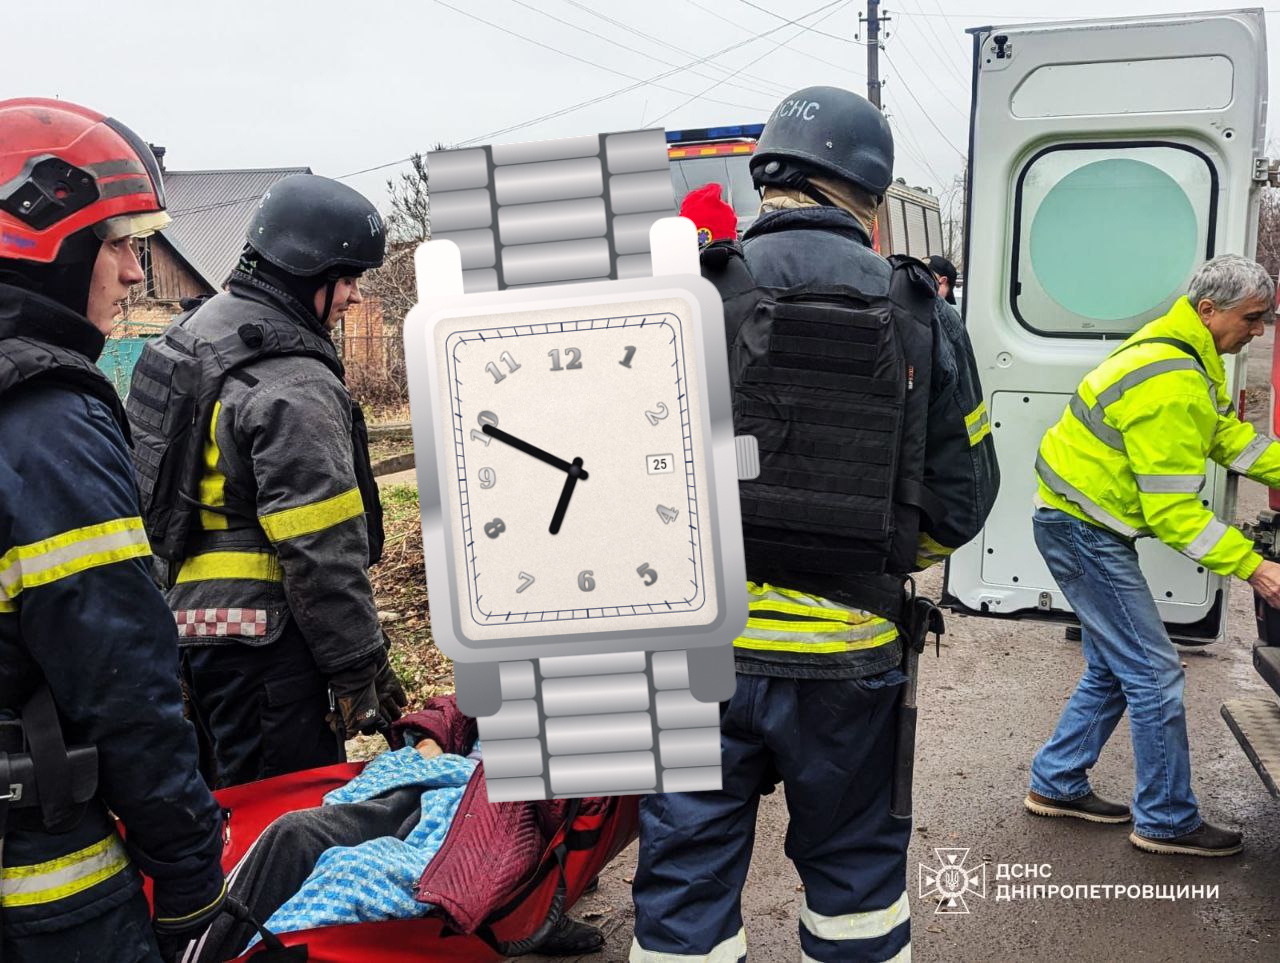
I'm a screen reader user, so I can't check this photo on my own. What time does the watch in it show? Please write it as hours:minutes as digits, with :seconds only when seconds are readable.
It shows 6:50
